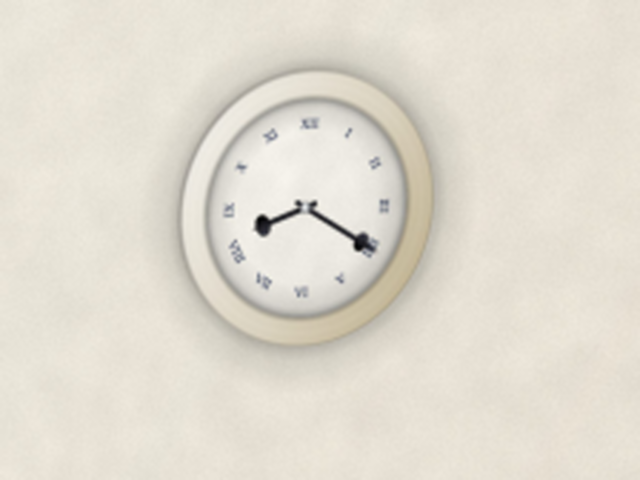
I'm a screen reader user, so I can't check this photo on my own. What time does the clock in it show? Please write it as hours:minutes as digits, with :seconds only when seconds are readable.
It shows 8:20
